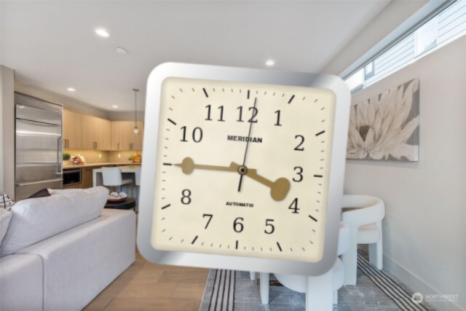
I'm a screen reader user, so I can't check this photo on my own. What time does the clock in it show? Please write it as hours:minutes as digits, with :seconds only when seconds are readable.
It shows 3:45:01
